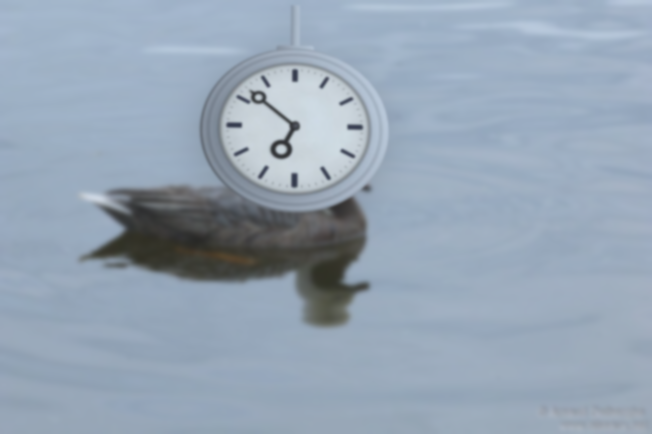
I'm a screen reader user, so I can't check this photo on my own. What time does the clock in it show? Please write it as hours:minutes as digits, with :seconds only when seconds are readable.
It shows 6:52
